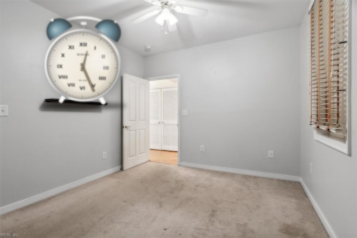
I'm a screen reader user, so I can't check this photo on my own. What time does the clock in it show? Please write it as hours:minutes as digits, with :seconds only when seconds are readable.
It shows 12:26
